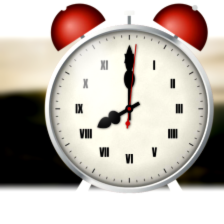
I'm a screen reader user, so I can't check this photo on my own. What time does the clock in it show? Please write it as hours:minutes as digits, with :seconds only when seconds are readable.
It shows 8:00:01
